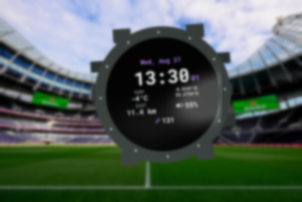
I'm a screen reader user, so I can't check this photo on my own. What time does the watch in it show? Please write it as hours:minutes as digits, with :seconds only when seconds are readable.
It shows 13:30
